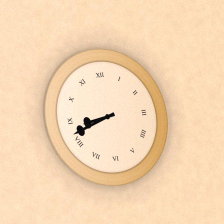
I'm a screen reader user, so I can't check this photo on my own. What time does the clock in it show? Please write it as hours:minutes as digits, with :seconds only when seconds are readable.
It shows 8:42
